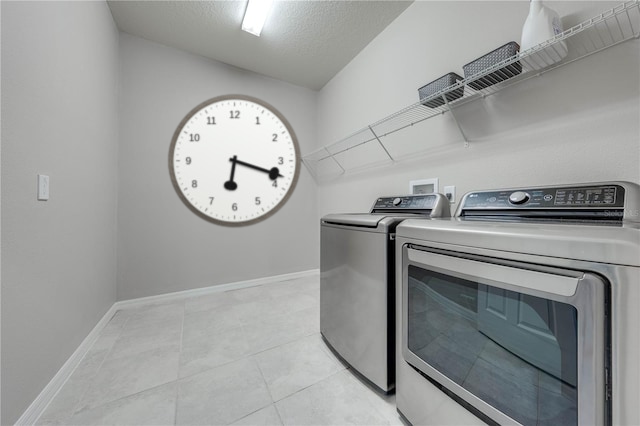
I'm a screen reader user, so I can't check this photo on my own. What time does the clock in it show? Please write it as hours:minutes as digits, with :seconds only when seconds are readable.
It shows 6:18
